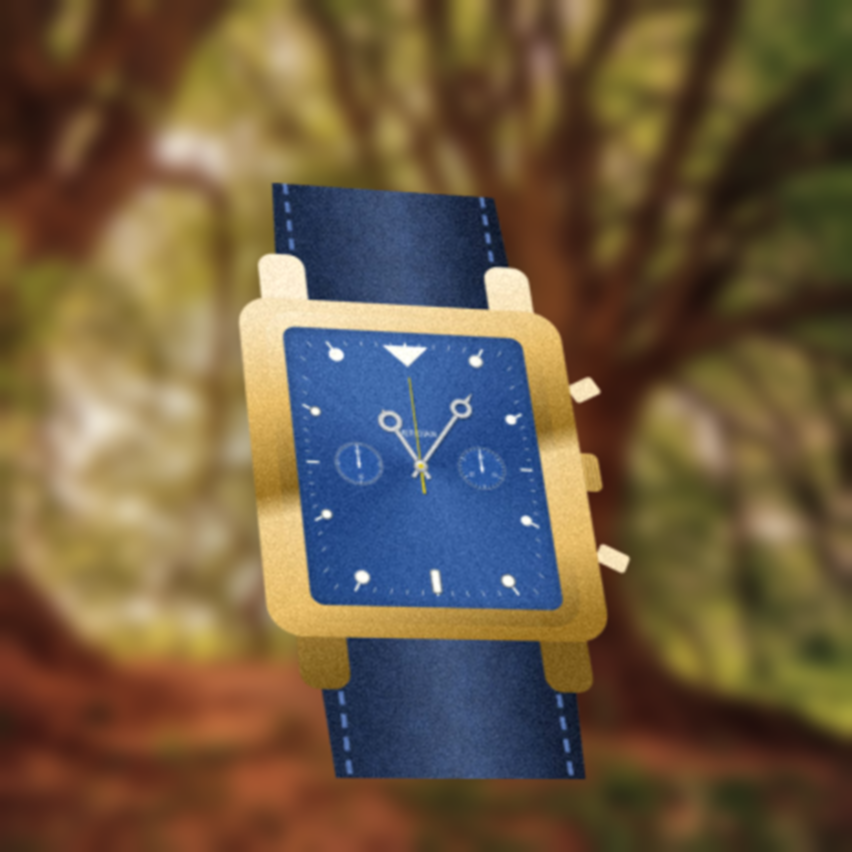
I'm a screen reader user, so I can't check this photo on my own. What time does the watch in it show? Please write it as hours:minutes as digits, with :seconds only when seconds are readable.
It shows 11:06
